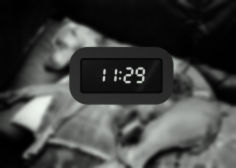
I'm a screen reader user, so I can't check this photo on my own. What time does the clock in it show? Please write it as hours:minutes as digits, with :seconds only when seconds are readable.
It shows 11:29
